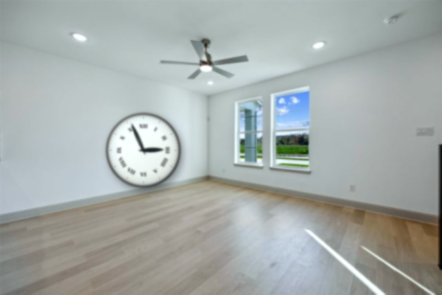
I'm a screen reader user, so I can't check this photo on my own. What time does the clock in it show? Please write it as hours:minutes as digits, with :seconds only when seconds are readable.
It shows 2:56
